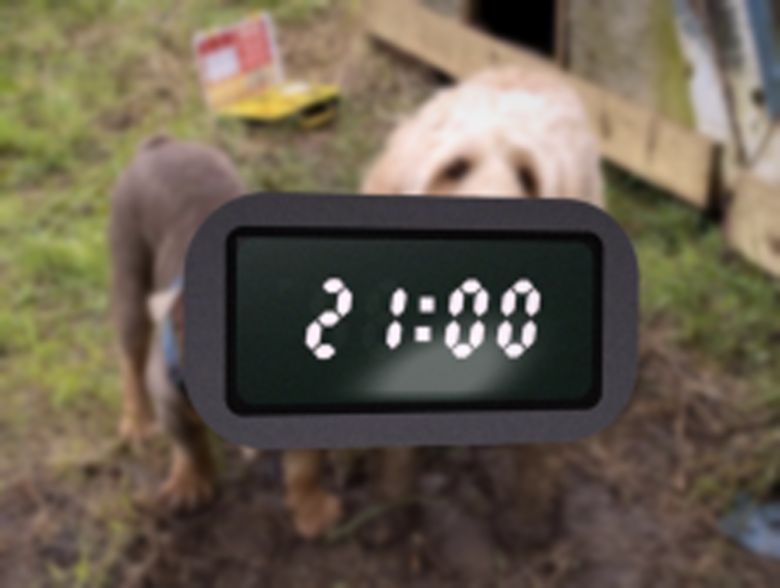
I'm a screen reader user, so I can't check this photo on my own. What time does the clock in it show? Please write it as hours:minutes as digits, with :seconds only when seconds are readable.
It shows 21:00
